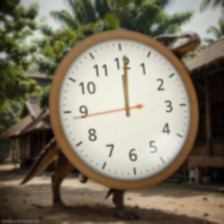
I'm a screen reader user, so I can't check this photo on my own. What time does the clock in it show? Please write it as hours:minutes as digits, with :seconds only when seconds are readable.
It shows 12:00:44
